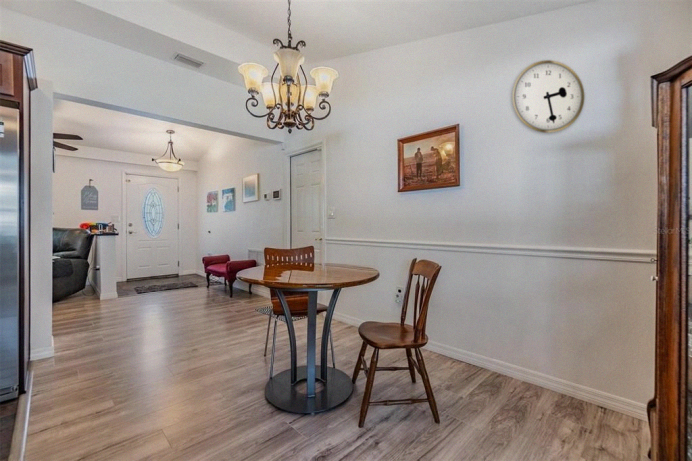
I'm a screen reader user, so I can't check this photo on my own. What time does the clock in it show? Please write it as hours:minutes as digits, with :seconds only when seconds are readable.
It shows 2:28
